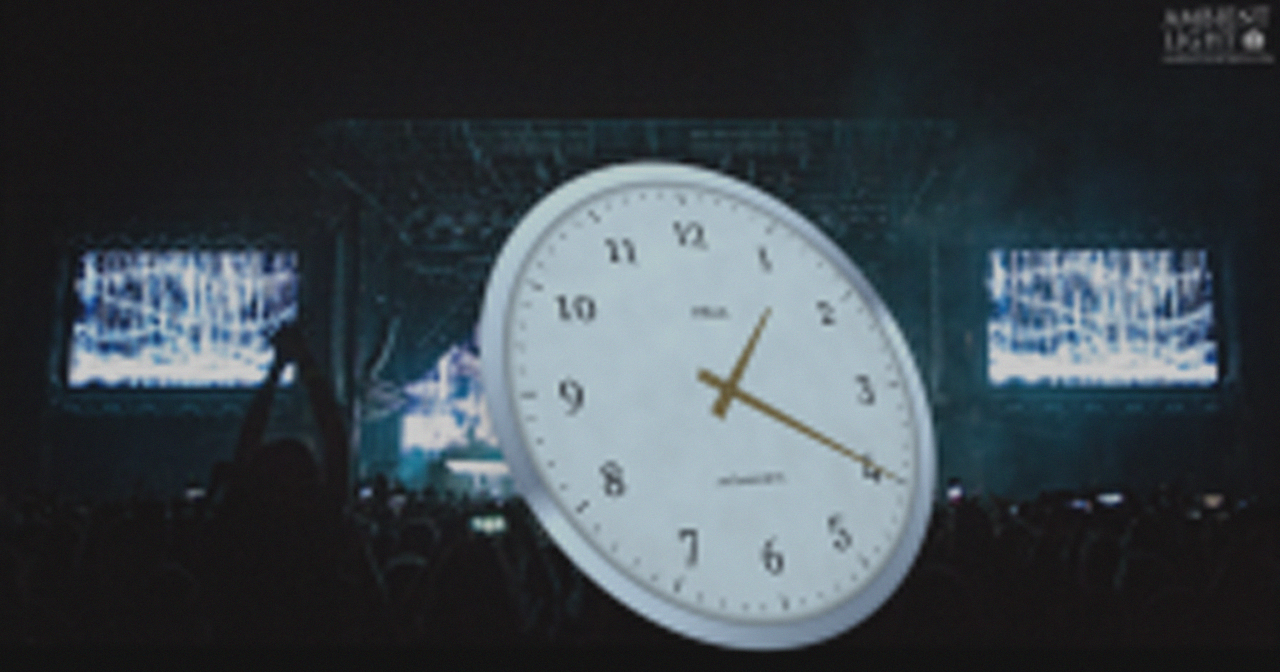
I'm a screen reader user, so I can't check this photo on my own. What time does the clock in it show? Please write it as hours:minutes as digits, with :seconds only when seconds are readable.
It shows 1:20
